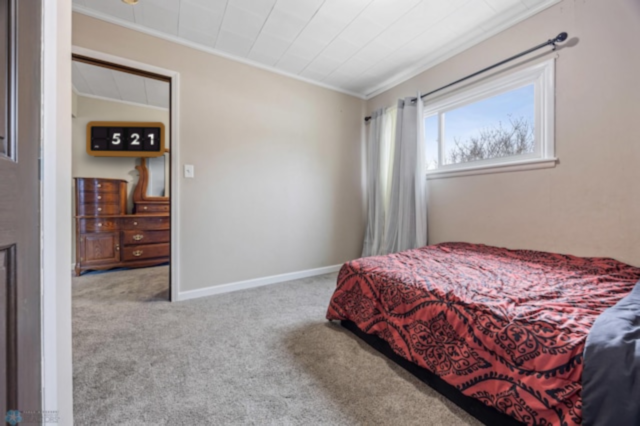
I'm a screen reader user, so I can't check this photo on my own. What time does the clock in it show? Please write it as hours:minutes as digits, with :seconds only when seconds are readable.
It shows 5:21
